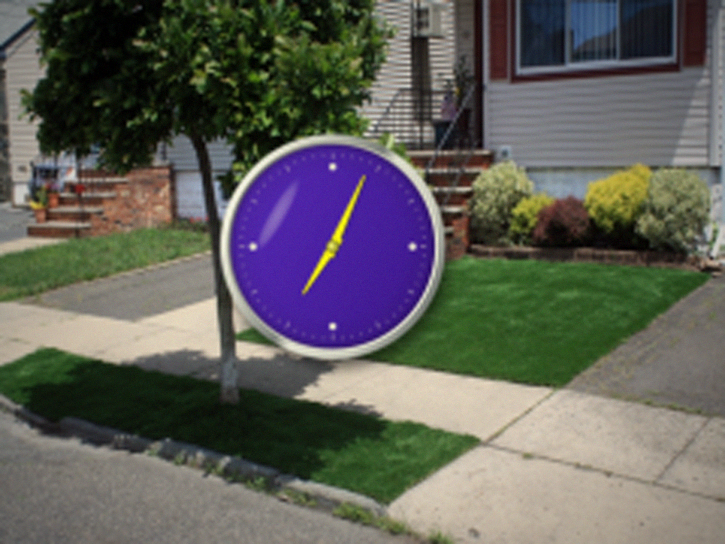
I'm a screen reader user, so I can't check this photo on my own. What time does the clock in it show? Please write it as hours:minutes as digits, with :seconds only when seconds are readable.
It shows 7:04
